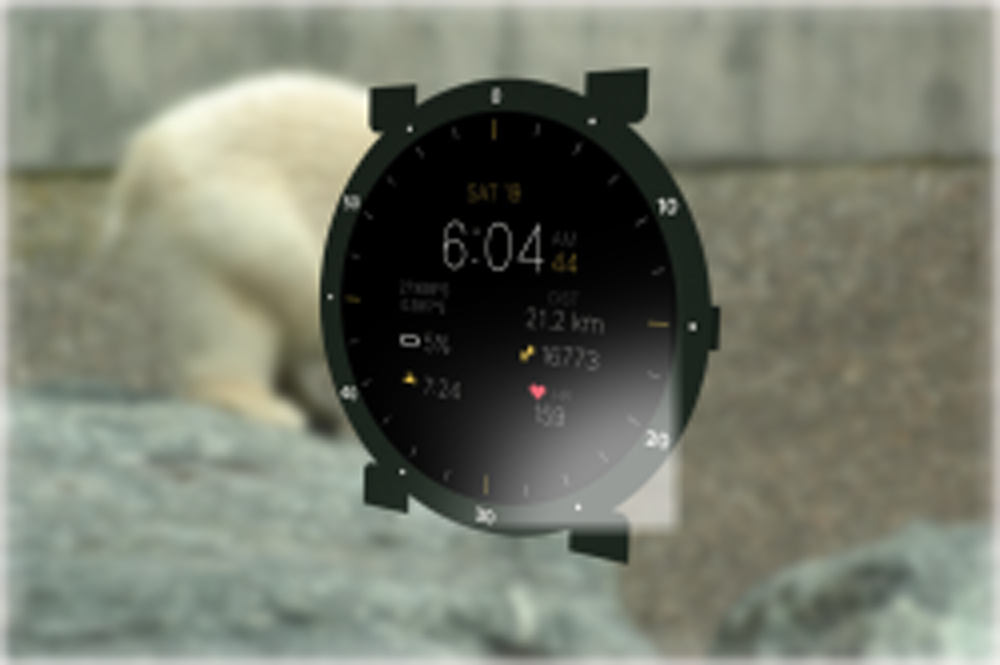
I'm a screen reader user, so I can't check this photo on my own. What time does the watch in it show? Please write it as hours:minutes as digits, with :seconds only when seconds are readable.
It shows 6:04
